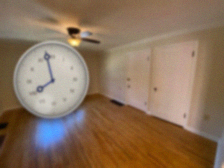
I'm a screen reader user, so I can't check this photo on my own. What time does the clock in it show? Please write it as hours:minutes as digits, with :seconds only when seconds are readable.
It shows 7:58
